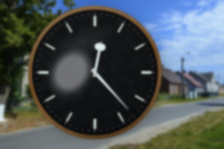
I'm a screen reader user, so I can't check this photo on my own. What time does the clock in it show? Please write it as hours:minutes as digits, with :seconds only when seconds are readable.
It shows 12:23
